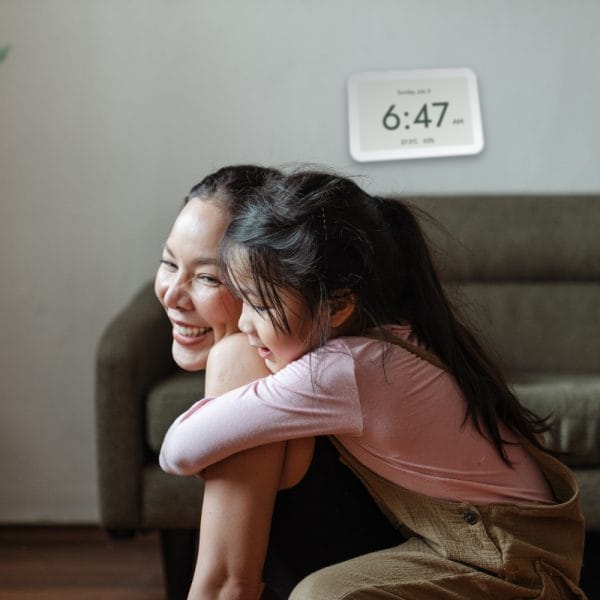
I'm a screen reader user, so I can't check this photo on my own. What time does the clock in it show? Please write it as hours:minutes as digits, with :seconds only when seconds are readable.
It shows 6:47
